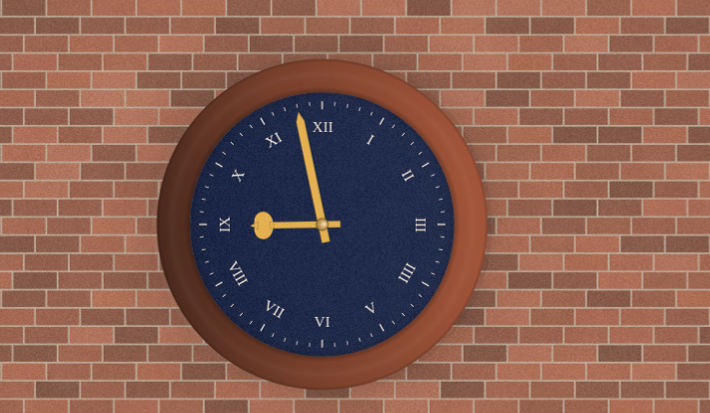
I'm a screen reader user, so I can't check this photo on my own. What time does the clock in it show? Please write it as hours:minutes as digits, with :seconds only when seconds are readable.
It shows 8:58
